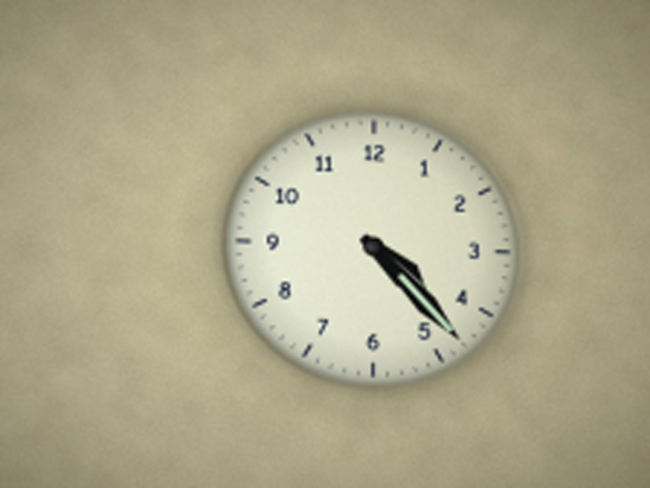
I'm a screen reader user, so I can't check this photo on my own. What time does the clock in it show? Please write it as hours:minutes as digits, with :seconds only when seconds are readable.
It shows 4:23
